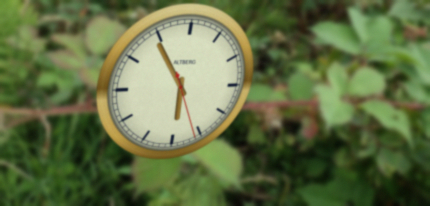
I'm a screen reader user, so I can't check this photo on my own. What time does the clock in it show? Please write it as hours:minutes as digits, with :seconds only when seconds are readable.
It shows 5:54:26
